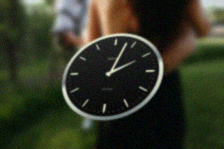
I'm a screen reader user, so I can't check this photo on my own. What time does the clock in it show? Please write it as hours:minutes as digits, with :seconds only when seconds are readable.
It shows 2:03
